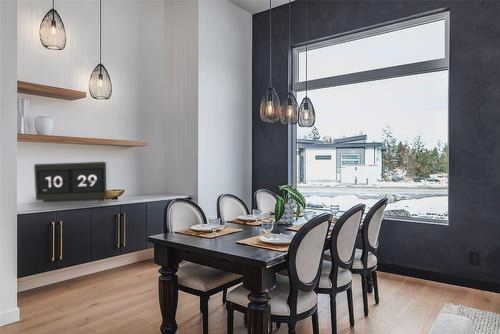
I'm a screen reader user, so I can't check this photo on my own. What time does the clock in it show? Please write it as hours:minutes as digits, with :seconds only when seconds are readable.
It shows 10:29
